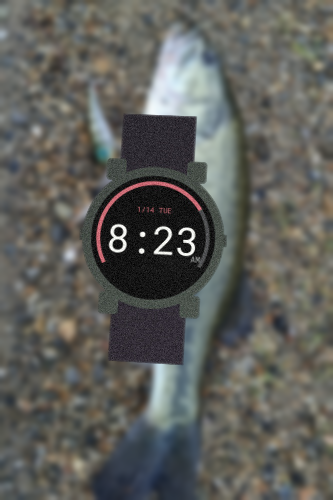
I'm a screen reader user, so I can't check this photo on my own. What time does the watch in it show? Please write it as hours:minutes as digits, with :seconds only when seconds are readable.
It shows 8:23
